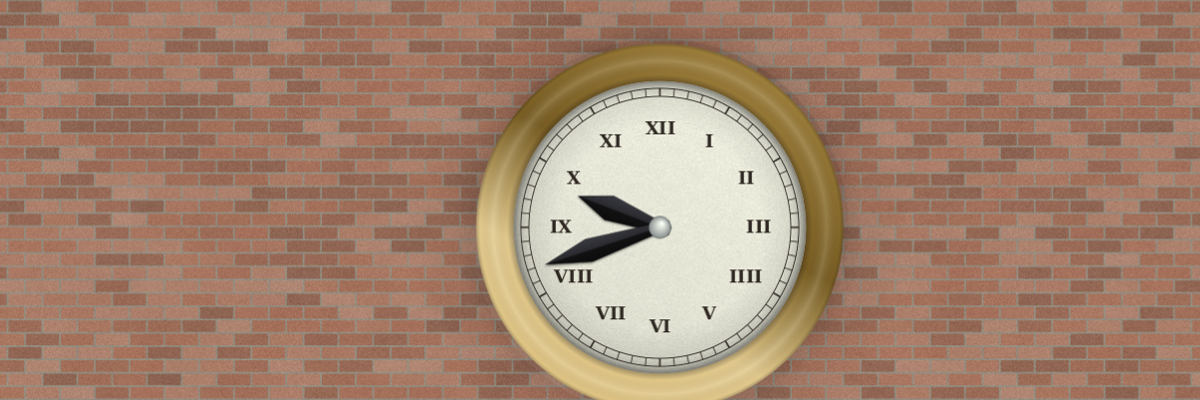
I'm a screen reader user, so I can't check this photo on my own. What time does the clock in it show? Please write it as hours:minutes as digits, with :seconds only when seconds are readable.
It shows 9:42
